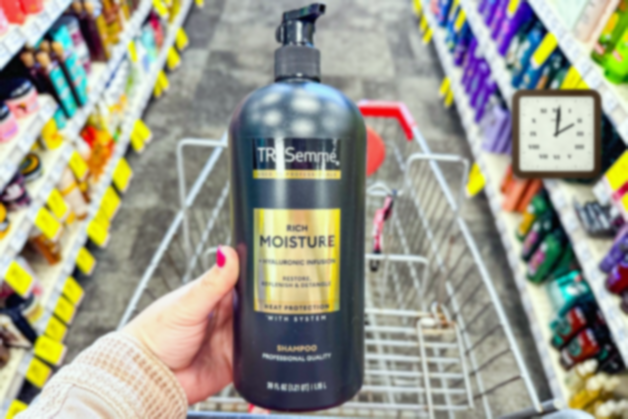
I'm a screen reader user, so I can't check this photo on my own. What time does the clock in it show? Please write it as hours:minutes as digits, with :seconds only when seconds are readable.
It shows 2:01
